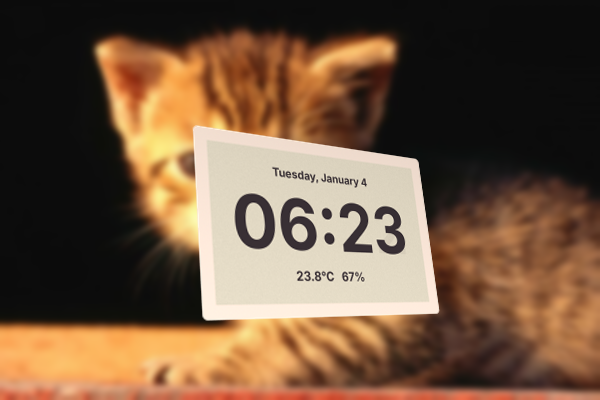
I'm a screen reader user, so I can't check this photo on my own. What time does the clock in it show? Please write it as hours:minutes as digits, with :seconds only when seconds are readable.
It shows 6:23
